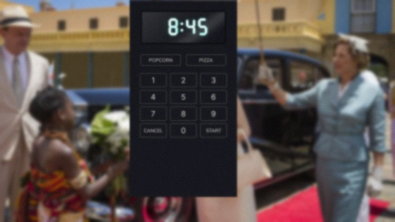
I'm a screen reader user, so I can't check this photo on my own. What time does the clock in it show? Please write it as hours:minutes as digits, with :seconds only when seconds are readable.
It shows 8:45
